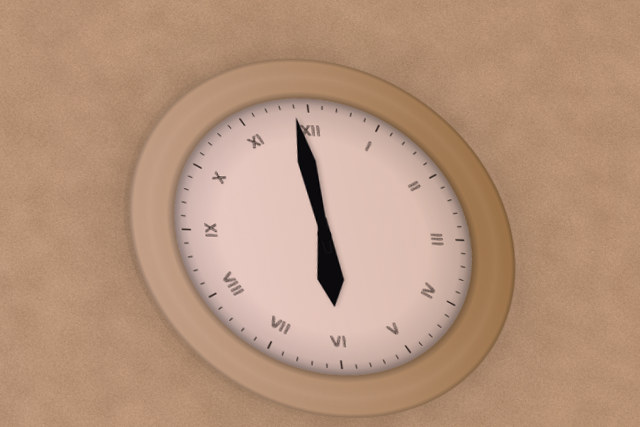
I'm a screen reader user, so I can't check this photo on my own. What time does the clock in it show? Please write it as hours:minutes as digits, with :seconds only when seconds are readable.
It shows 5:59
